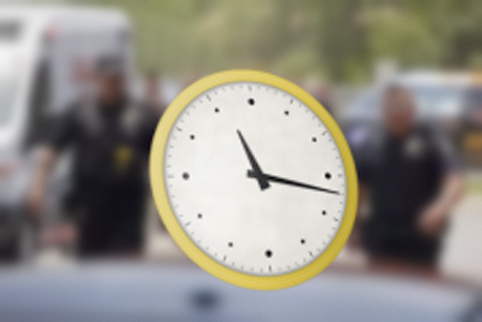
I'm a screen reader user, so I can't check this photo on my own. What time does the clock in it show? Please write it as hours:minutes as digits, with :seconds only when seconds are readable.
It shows 11:17
